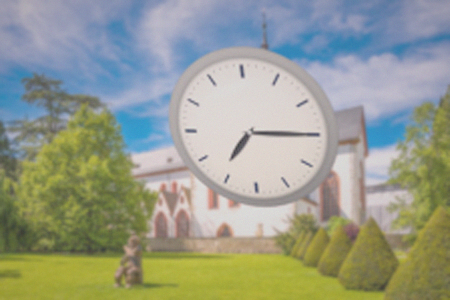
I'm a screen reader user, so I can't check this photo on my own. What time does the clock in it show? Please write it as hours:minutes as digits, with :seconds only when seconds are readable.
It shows 7:15
